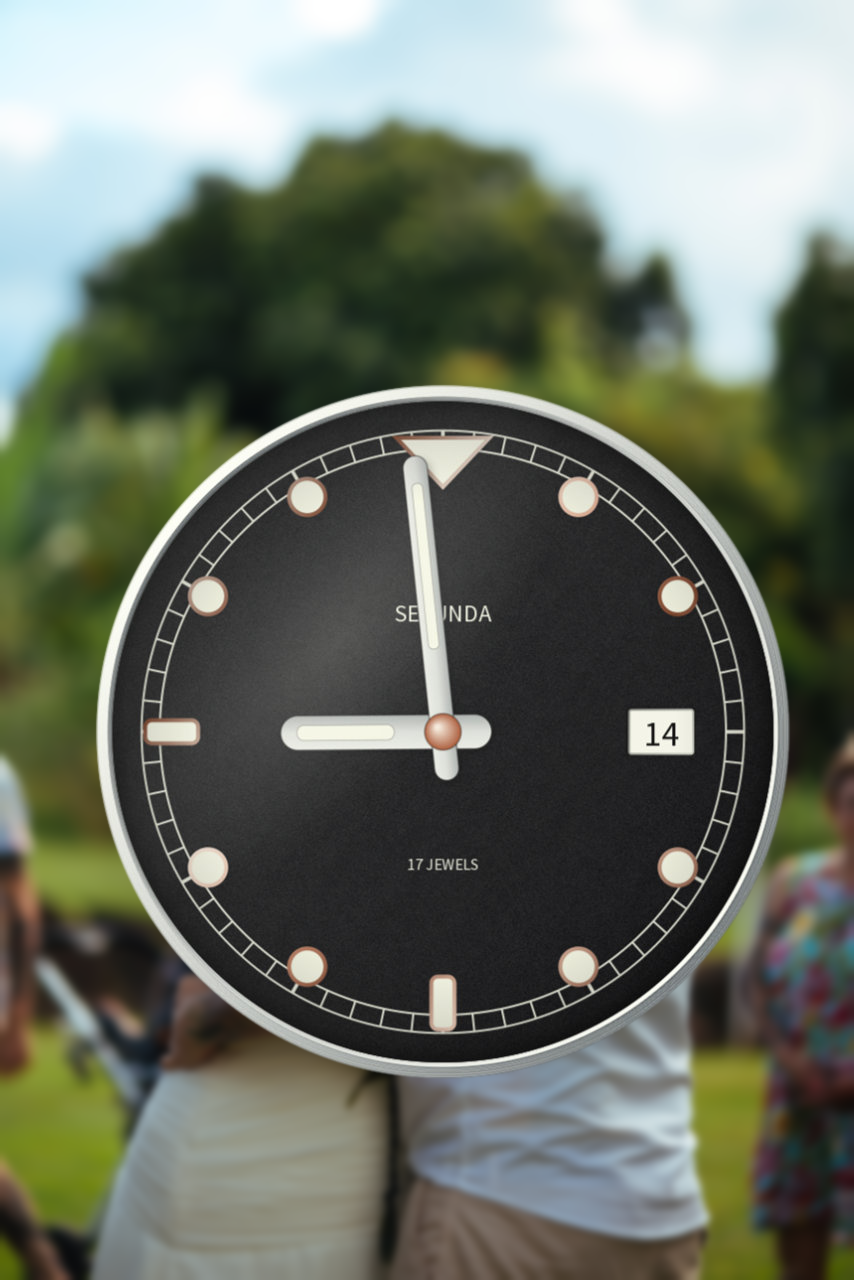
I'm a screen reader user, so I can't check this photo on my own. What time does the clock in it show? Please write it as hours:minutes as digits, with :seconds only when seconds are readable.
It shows 8:59
